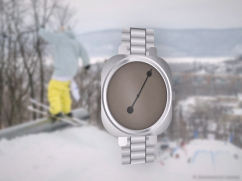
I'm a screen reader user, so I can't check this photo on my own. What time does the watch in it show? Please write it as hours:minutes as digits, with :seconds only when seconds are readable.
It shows 7:05
